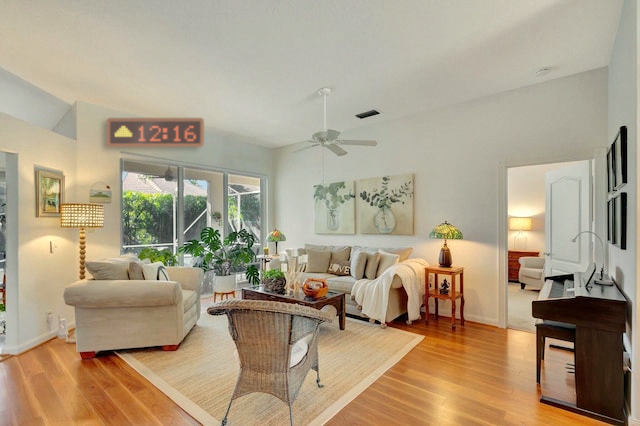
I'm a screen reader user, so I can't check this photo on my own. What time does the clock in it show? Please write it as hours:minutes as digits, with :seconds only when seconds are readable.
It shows 12:16
